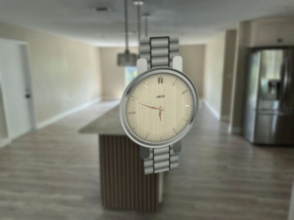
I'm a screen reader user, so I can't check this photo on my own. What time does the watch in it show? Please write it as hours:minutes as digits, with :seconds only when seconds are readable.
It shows 5:49
